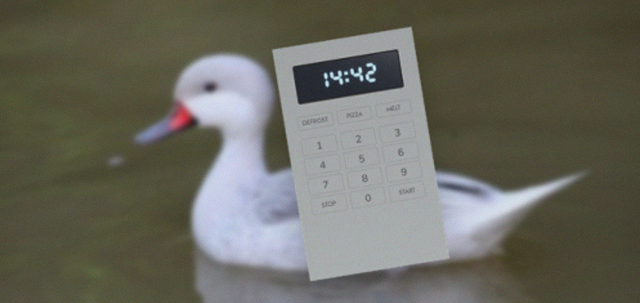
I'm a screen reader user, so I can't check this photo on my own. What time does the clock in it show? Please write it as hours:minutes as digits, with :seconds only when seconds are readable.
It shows 14:42
